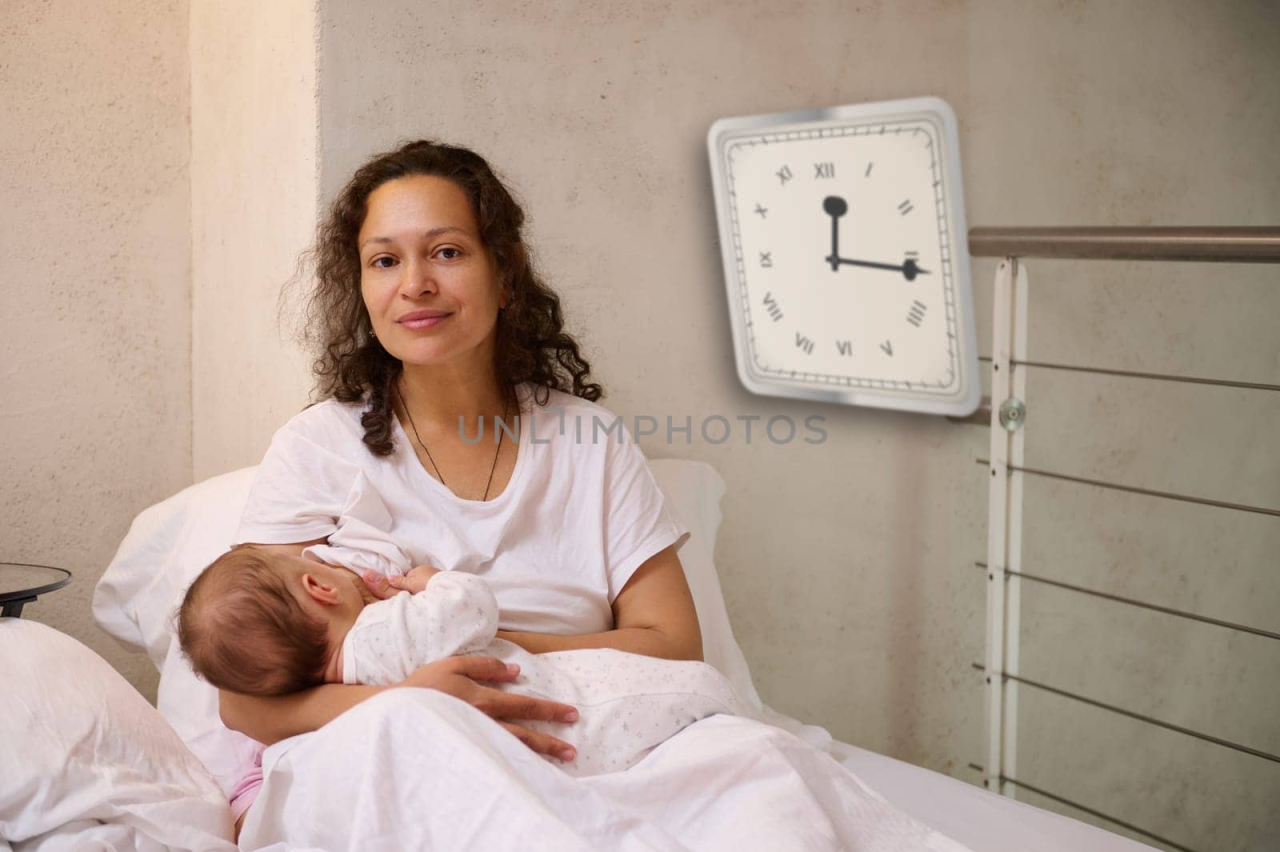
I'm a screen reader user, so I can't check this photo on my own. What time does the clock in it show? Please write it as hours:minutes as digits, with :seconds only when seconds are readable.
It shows 12:16
